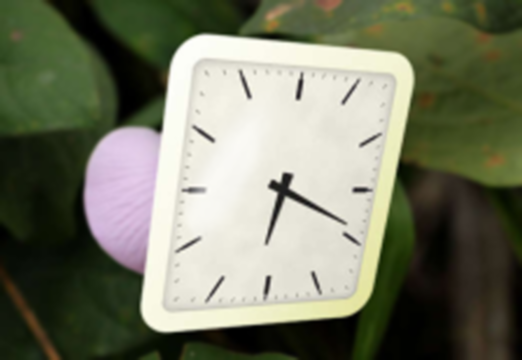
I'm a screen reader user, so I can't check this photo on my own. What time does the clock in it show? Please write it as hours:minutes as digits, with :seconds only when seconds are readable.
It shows 6:19
